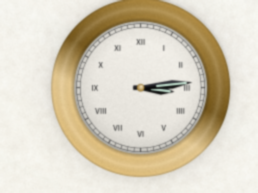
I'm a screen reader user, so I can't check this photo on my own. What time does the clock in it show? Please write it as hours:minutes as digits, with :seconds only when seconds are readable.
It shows 3:14
